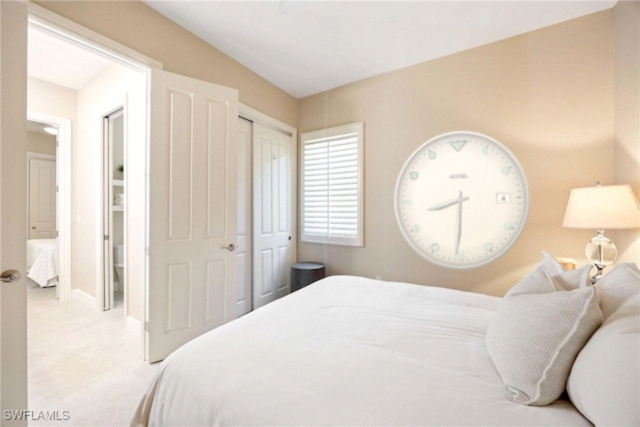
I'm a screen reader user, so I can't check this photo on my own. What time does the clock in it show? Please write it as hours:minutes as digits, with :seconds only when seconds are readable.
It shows 8:31
